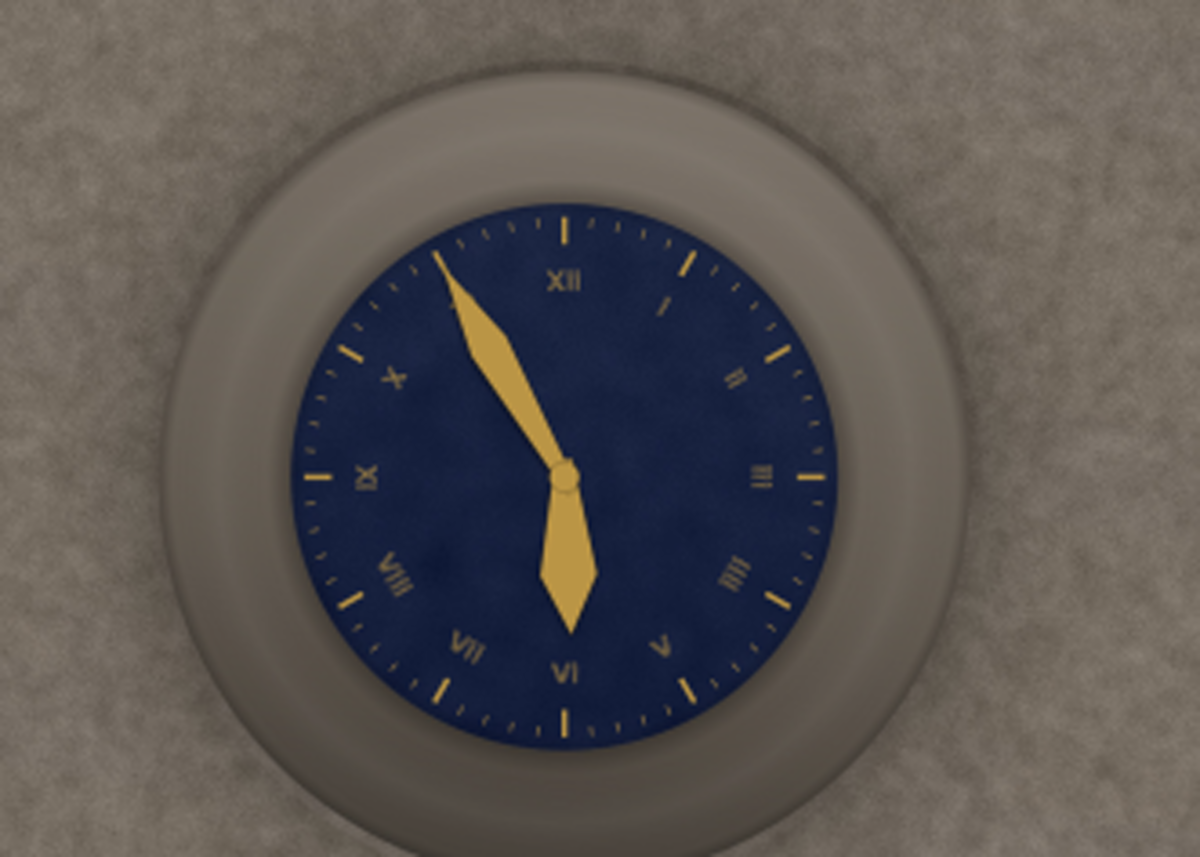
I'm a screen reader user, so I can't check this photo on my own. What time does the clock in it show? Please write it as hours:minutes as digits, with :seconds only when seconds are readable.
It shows 5:55
